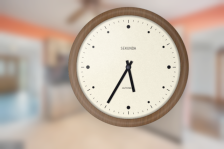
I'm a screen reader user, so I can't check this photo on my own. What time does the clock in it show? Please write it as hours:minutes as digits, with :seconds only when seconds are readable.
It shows 5:35
